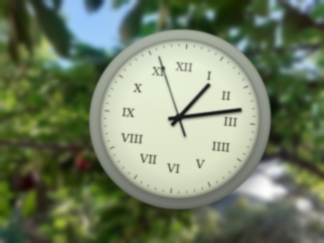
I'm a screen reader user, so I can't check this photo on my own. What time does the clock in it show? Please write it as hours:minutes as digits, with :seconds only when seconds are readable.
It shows 1:12:56
